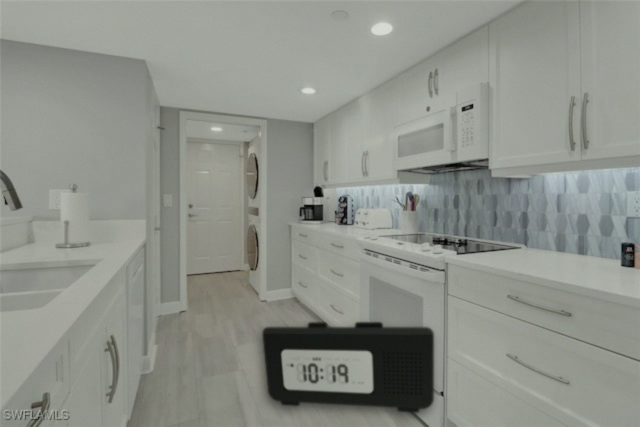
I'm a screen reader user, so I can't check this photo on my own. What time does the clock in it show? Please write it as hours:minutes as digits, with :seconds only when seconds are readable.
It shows 10:19
